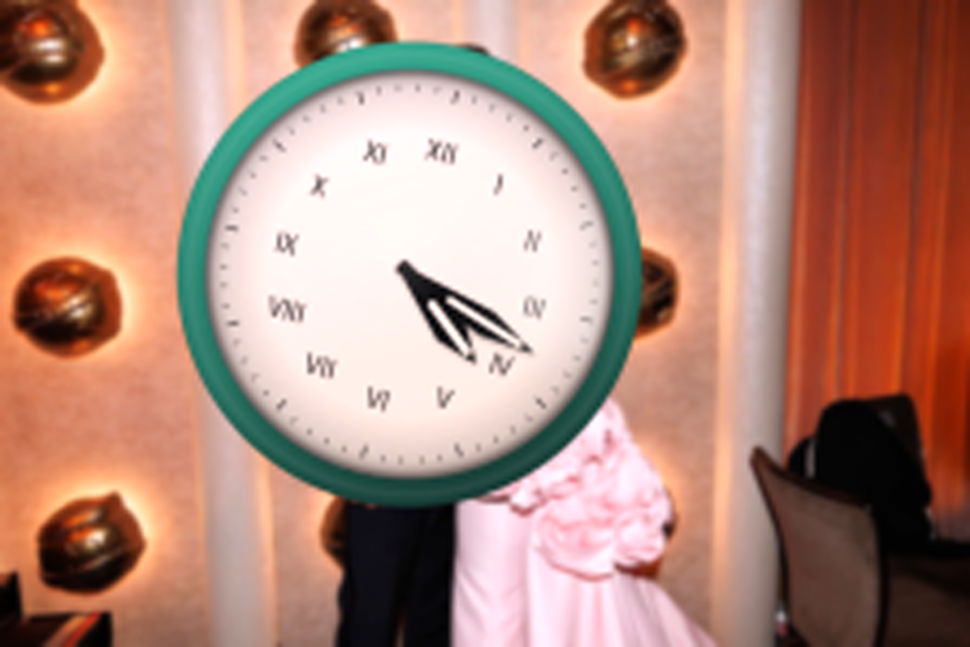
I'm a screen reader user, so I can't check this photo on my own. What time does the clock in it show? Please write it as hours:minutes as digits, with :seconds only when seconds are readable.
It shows 4:18
